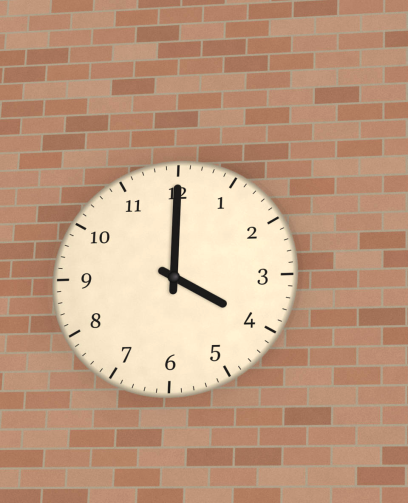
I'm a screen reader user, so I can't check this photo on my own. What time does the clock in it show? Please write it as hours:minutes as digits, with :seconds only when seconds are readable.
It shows 4:00
